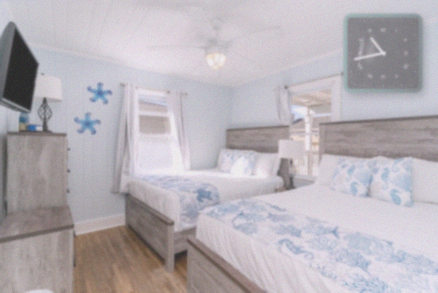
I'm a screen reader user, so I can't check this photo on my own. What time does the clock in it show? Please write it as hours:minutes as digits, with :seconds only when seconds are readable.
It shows 10:43
